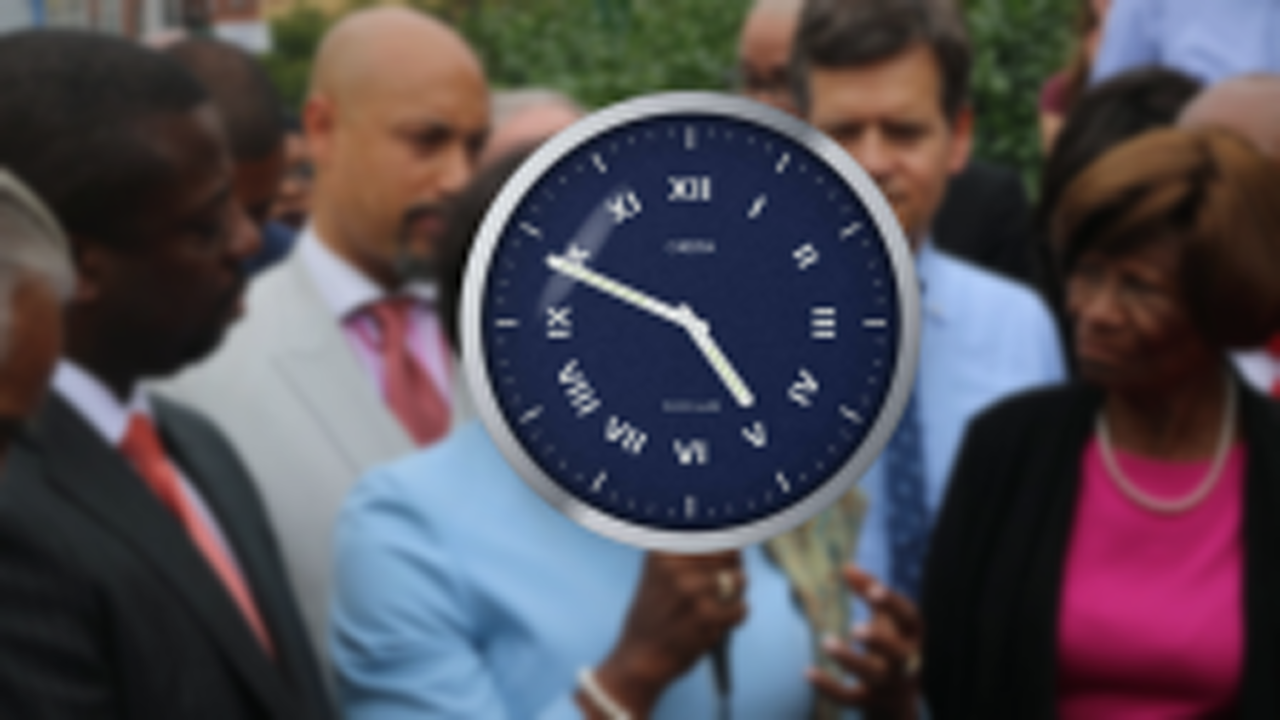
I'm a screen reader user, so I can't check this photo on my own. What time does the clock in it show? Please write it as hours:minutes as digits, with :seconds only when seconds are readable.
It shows 4:49
